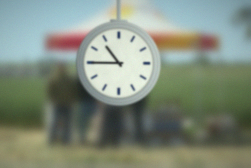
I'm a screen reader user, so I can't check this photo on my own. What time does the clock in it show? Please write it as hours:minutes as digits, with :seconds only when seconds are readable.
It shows 10:45
